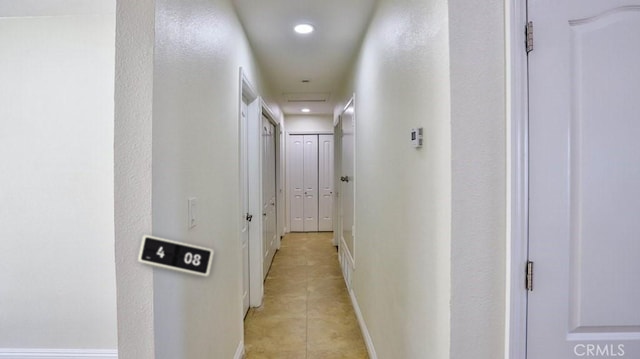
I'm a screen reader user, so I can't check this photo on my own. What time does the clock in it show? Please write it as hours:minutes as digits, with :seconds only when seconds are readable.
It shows 4:08
